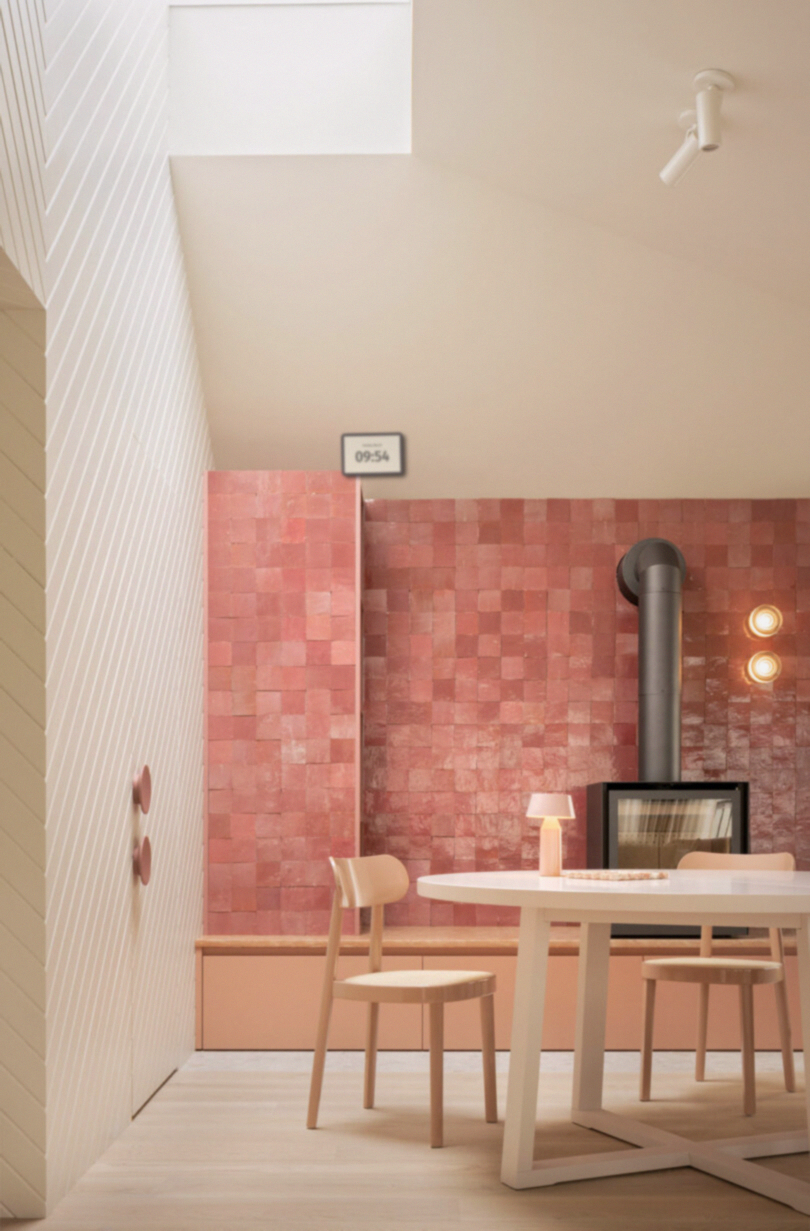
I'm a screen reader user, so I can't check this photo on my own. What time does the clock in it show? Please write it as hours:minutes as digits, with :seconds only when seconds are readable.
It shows 9:54
